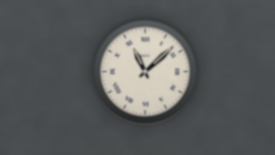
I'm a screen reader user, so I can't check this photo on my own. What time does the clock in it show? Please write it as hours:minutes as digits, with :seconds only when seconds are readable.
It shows 11:08
